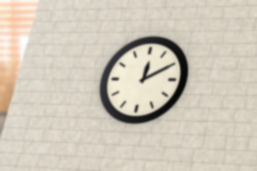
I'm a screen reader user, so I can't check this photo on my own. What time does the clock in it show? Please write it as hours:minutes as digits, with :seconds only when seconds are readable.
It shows 12:10
